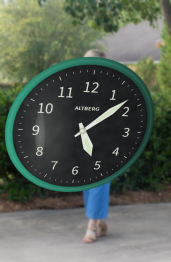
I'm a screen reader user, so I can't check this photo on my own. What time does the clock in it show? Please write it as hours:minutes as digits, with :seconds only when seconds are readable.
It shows 5:08
